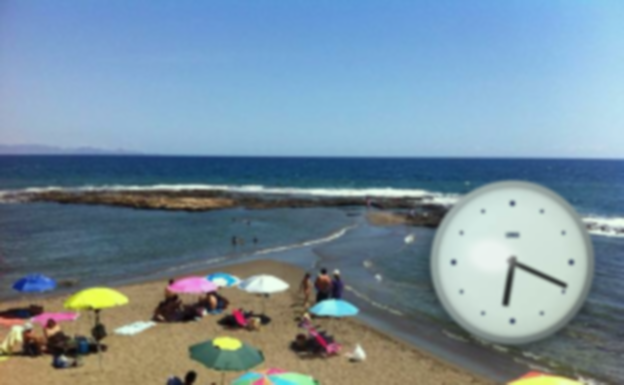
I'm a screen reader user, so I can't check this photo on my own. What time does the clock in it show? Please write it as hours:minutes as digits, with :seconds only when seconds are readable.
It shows 6:19
